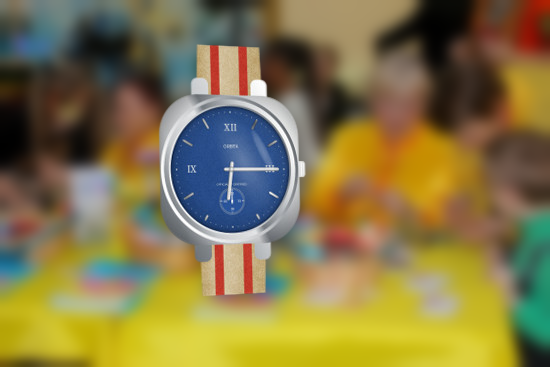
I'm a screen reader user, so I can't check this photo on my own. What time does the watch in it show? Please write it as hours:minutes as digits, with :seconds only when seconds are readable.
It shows 6:15
